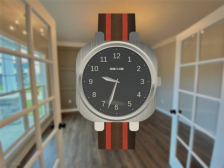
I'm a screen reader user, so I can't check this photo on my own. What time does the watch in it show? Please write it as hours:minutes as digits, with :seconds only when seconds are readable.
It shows 9:33
